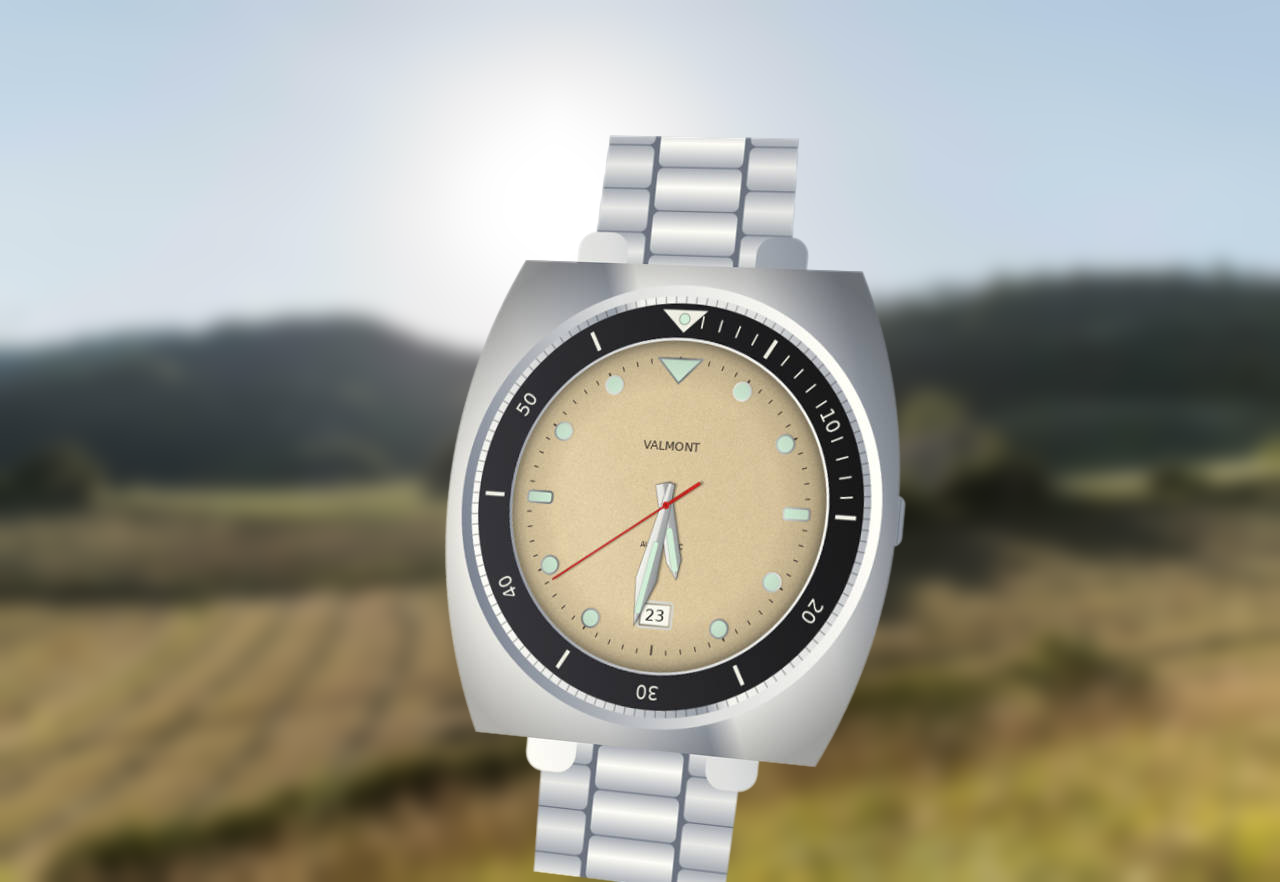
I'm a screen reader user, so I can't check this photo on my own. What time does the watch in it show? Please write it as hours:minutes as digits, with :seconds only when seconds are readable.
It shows 5:31:39
